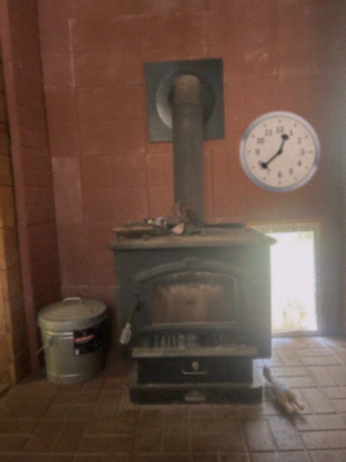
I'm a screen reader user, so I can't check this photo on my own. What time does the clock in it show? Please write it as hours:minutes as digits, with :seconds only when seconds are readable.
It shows 12:38
